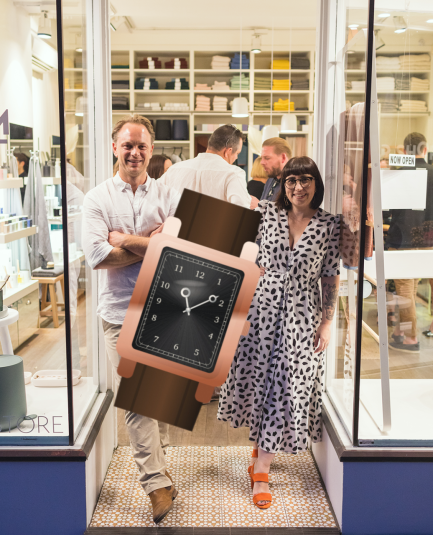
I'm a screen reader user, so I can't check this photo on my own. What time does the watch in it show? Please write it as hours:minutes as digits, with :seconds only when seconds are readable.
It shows 11:08
